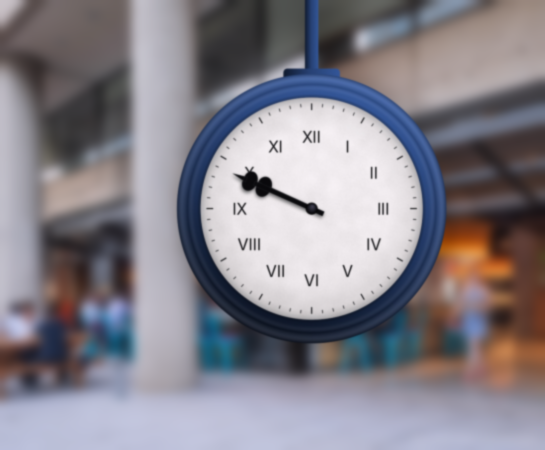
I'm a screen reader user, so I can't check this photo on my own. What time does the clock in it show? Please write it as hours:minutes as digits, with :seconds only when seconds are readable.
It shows 9:49
